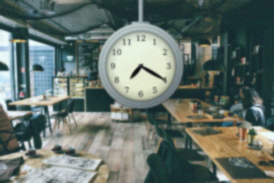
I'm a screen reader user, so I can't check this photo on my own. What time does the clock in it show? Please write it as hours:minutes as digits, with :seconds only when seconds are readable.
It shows 7:20
